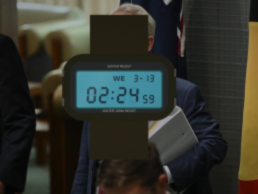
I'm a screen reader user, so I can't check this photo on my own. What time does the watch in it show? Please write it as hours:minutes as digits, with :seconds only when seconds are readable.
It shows 2:24
